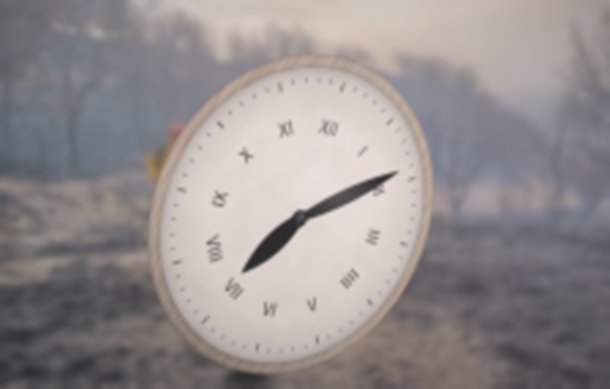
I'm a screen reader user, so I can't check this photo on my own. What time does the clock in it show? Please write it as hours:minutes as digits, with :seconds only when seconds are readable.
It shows 7:09
